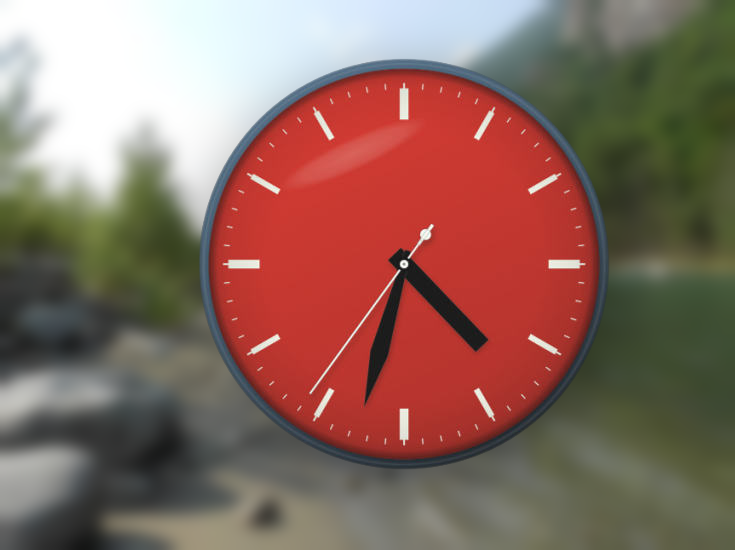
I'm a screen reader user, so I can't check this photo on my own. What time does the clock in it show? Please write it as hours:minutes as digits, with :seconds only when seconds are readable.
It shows 4:32:36
